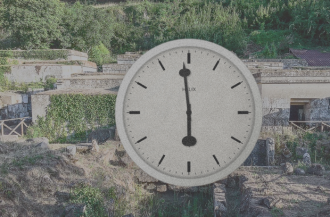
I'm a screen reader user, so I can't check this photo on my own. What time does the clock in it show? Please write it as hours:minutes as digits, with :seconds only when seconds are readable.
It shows 5:59
